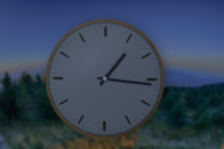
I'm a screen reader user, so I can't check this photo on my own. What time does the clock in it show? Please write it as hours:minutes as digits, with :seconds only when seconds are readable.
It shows 1:16
